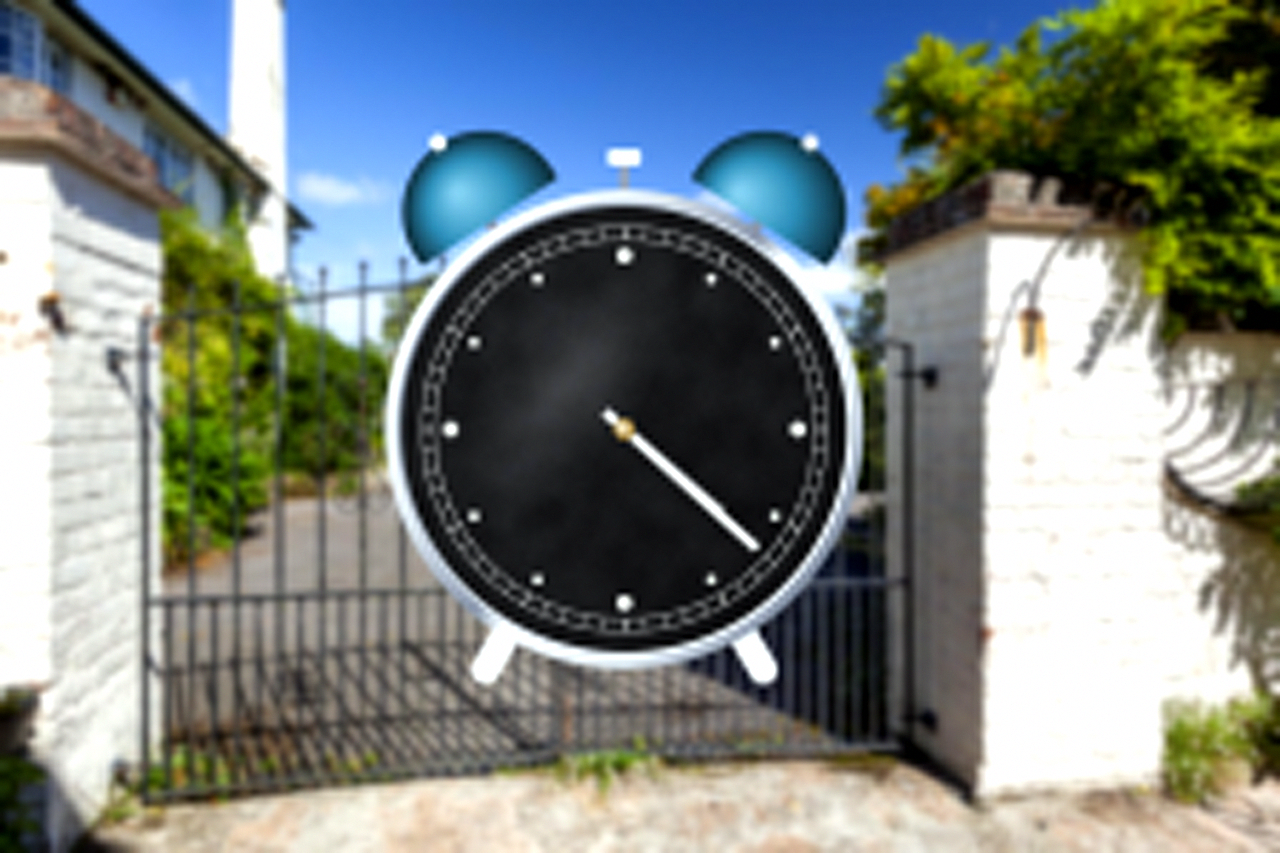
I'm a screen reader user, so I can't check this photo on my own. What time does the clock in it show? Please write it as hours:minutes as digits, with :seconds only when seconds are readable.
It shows 4:22
